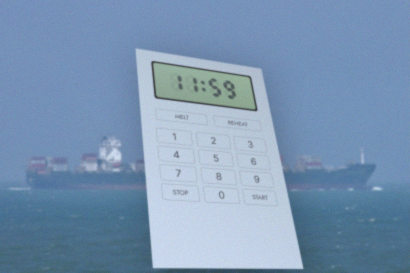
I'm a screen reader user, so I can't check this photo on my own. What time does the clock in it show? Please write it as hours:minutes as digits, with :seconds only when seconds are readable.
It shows 11:59
